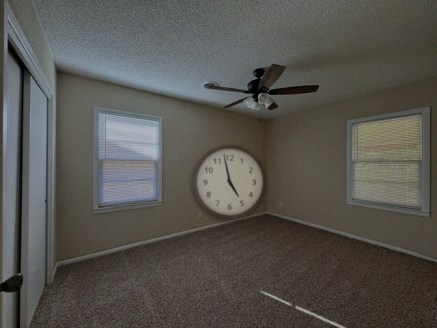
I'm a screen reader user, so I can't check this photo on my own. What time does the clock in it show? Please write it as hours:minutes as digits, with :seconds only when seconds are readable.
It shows 4:58
